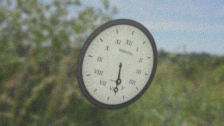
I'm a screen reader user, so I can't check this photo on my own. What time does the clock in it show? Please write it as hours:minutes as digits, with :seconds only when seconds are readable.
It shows 5:28
